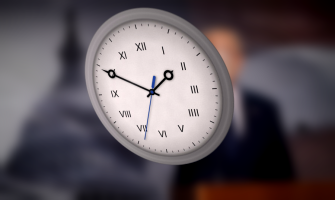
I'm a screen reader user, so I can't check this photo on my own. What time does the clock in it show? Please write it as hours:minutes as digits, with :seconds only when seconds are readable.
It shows 1:49:34
